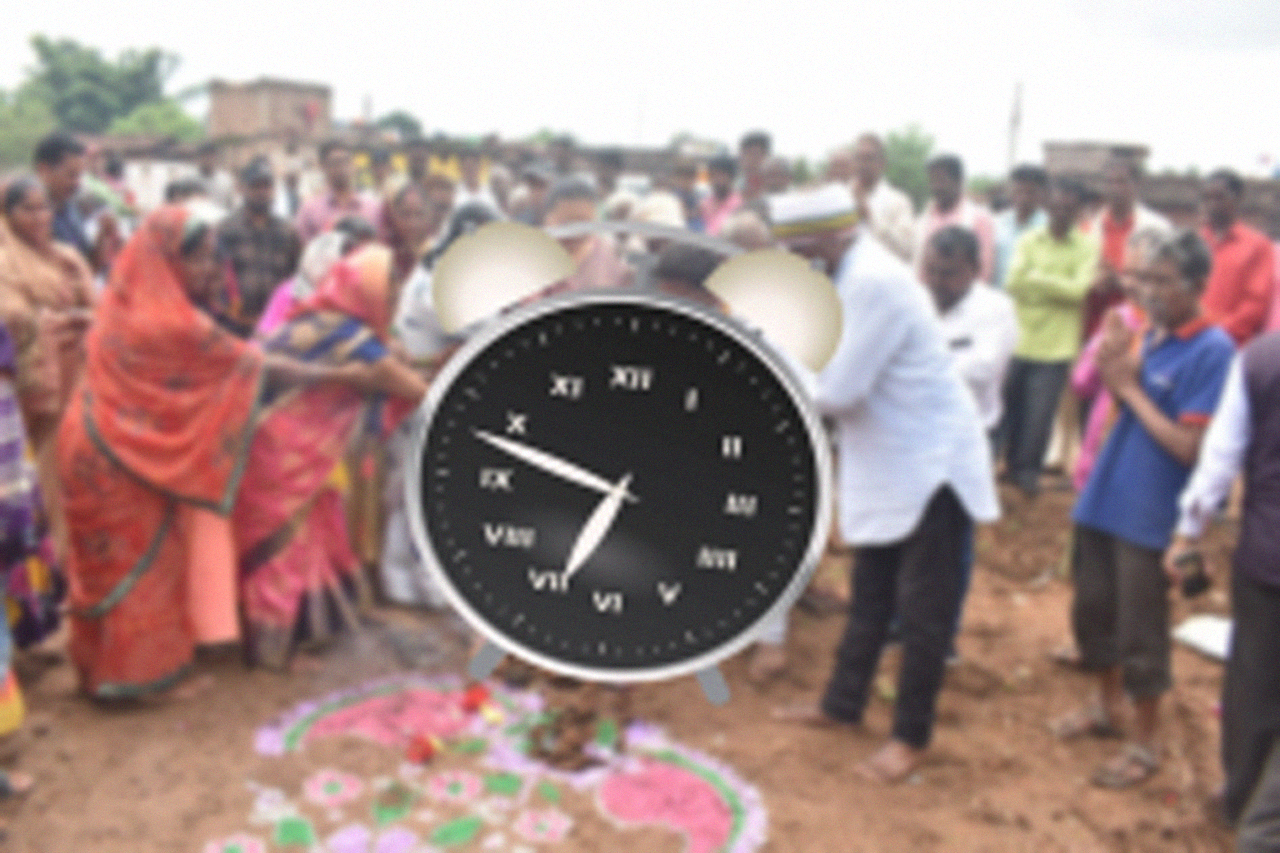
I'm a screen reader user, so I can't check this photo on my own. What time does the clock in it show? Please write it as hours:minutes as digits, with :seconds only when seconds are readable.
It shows 6:48
